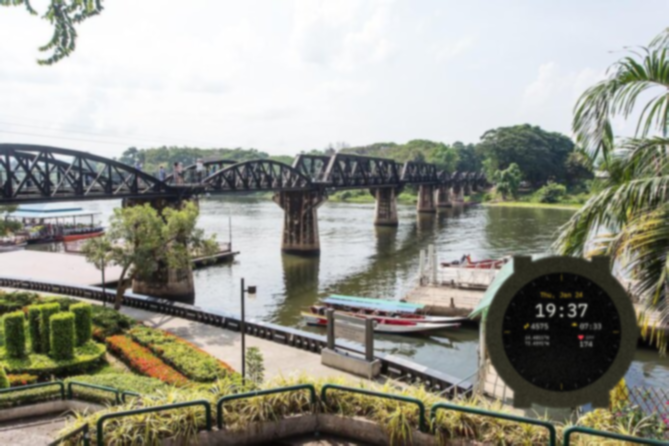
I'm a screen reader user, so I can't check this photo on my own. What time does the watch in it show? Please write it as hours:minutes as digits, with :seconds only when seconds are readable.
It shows 19:37
